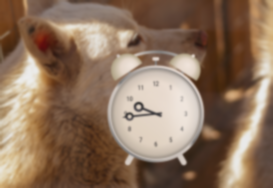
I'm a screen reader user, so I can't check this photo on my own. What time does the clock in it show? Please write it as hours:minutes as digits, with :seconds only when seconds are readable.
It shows 9:44
